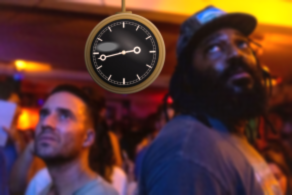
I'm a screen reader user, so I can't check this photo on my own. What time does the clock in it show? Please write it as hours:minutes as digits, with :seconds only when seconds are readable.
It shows 2:43
